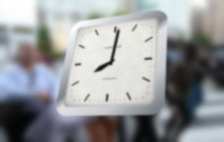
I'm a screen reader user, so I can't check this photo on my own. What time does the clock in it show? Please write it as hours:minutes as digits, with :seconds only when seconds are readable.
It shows 8:01
